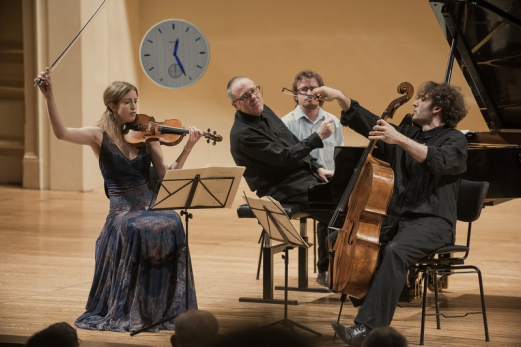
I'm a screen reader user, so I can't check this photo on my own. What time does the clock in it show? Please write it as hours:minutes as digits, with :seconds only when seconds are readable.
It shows 12:26
